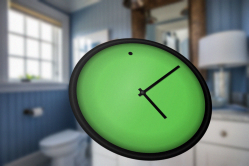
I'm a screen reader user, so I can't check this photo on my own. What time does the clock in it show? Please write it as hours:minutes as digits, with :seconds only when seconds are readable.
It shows 5:10
